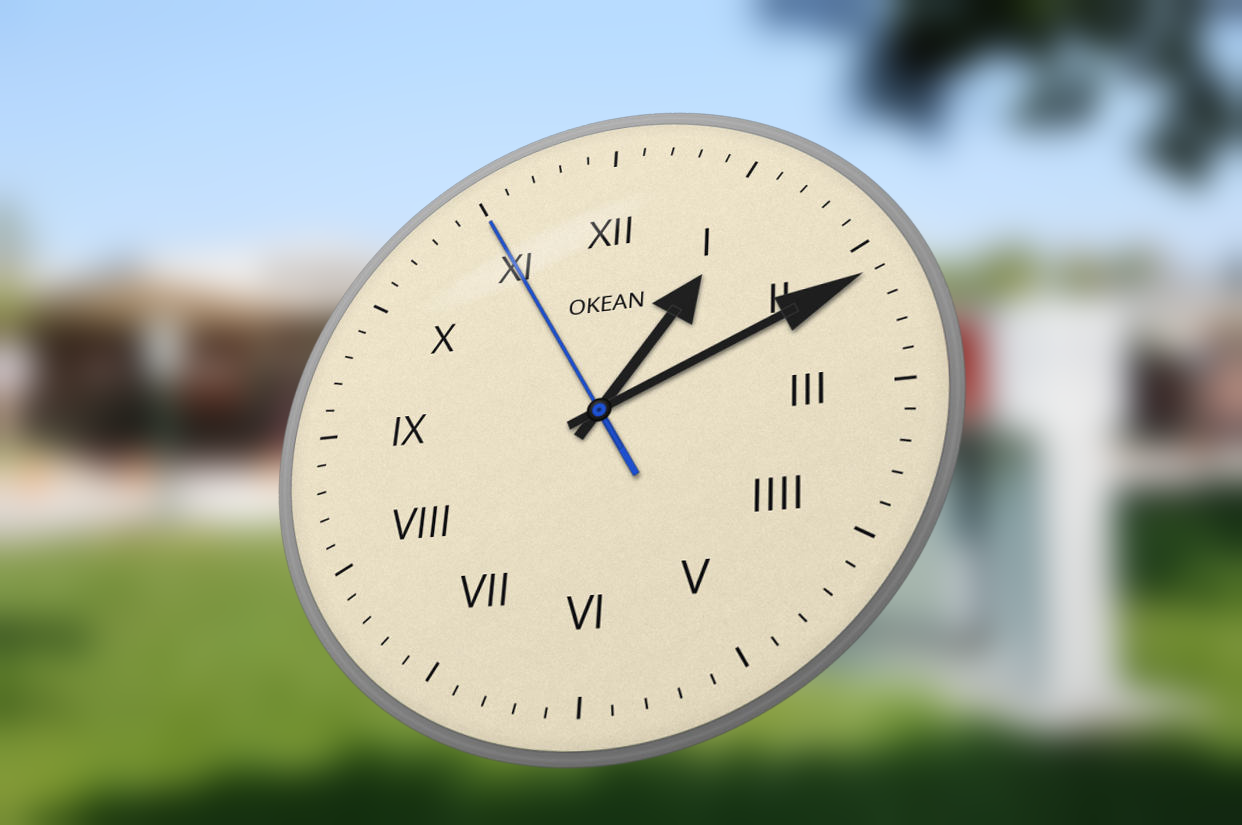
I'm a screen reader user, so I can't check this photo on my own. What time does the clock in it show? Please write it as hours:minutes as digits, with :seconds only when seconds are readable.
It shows 1:10:55
